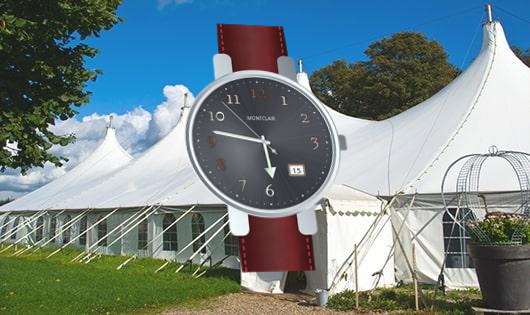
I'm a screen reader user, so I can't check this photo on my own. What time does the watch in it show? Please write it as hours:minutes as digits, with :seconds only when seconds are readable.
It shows 5:46:53
